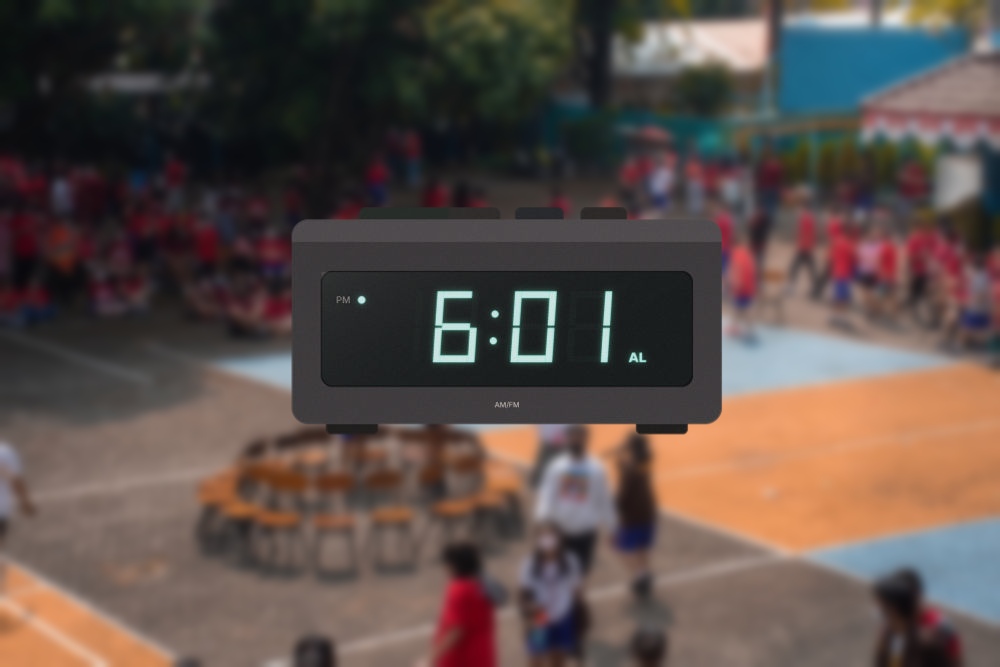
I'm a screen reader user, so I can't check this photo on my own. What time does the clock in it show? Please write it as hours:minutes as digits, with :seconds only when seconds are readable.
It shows 6:01
